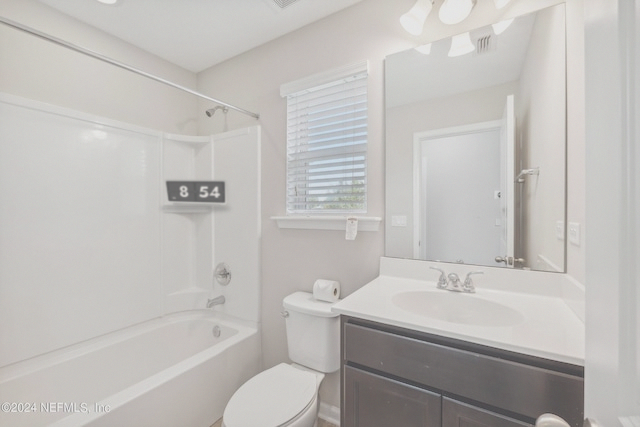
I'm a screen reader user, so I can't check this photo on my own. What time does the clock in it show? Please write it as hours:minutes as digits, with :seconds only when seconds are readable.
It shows 8:54
